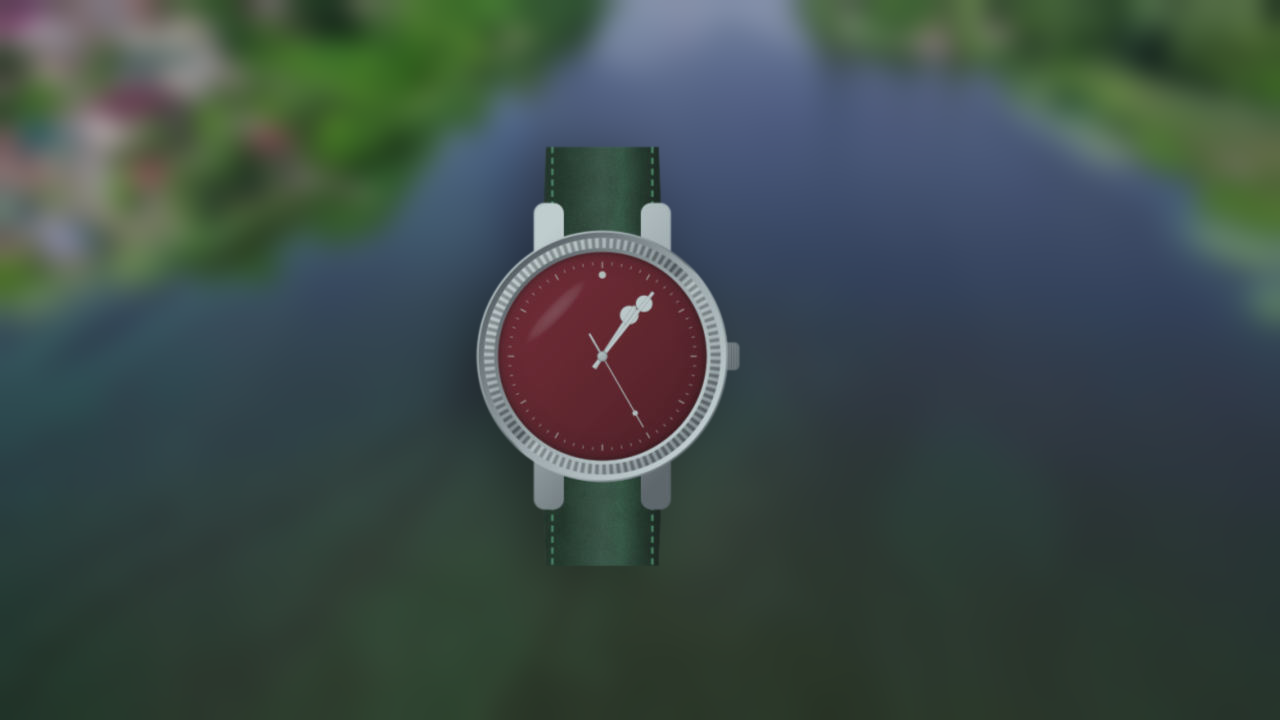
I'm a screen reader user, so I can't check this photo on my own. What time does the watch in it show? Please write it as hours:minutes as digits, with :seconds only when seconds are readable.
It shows 1:06:25
